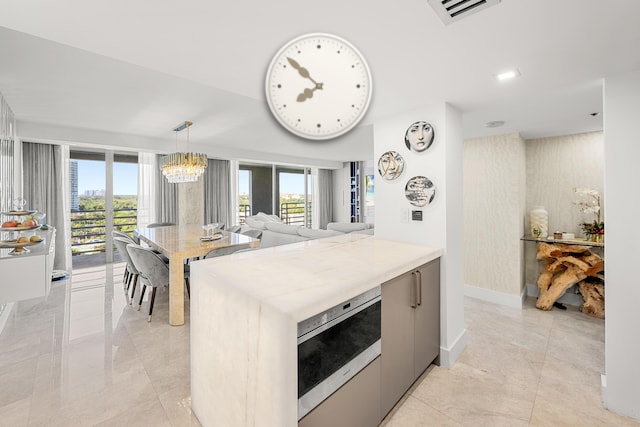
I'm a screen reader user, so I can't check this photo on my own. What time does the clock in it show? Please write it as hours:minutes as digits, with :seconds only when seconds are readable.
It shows 7:52
